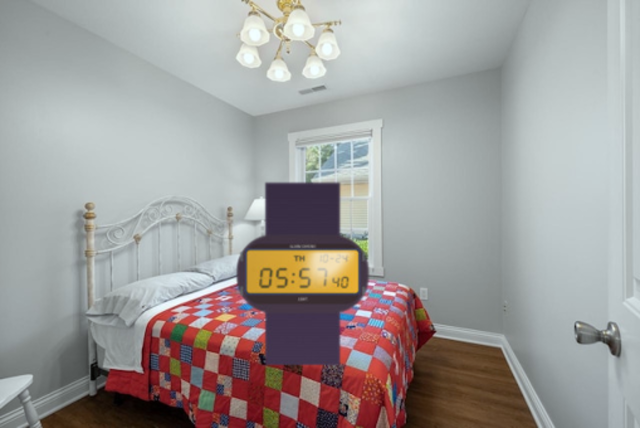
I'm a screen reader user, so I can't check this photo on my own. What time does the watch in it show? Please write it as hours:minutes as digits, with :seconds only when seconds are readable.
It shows 5:57:40
